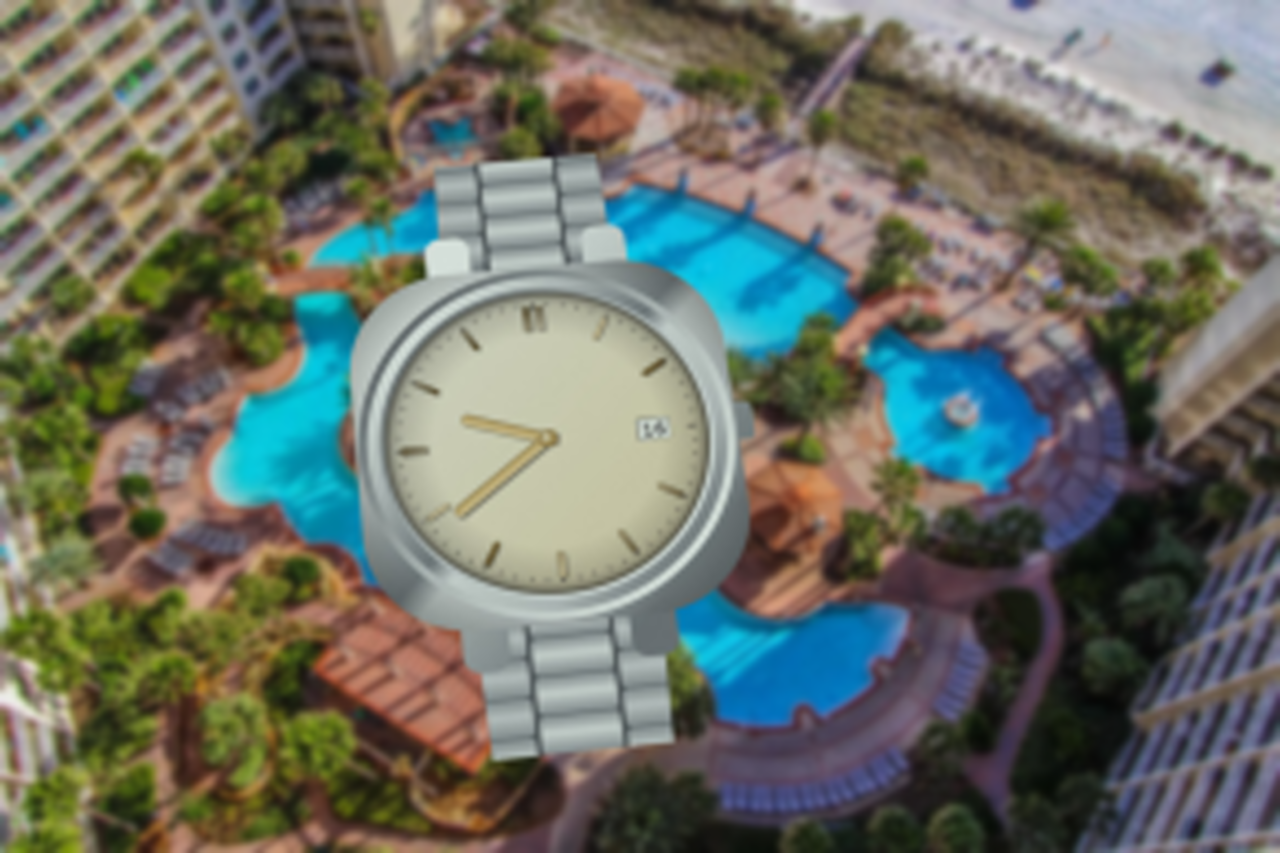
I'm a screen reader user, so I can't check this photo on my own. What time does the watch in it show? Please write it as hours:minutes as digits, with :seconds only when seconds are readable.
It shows 9:39
